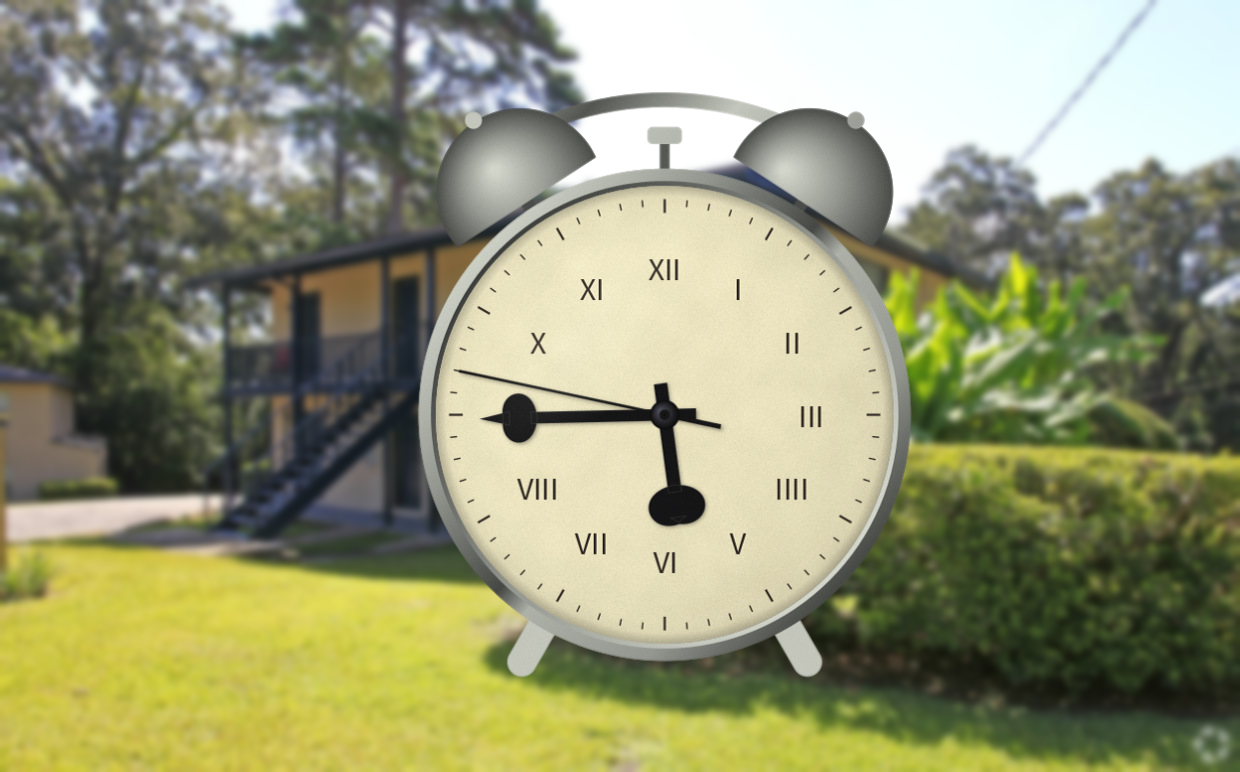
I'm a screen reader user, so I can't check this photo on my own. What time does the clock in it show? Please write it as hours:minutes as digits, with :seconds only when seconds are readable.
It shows 5:44:47
